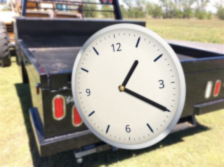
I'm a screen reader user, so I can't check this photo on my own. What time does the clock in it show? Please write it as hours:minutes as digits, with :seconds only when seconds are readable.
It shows 1:20
